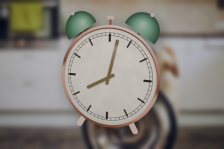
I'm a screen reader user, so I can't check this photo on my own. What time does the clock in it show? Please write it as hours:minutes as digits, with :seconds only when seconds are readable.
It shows 8:02
